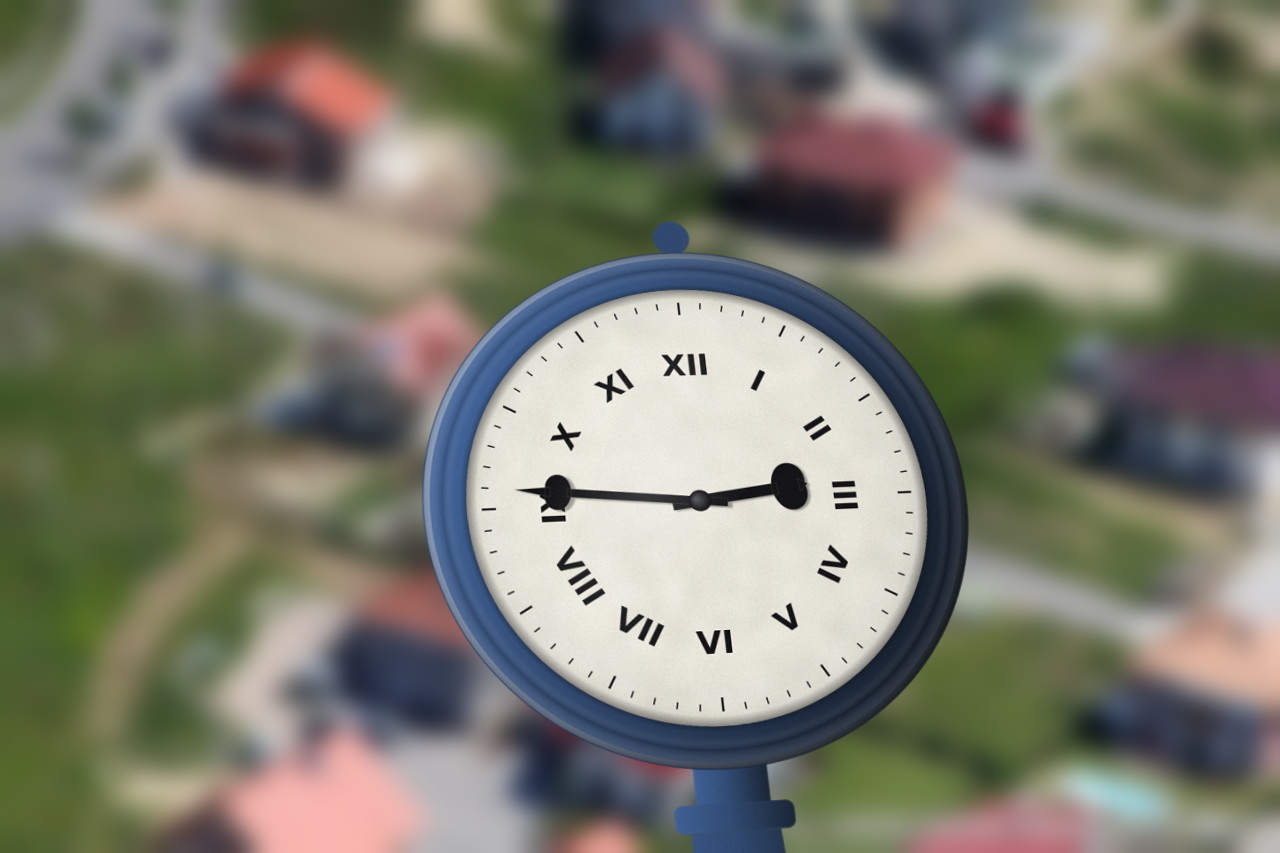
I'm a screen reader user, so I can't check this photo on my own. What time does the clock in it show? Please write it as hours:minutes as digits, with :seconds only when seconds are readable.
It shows 2:46
